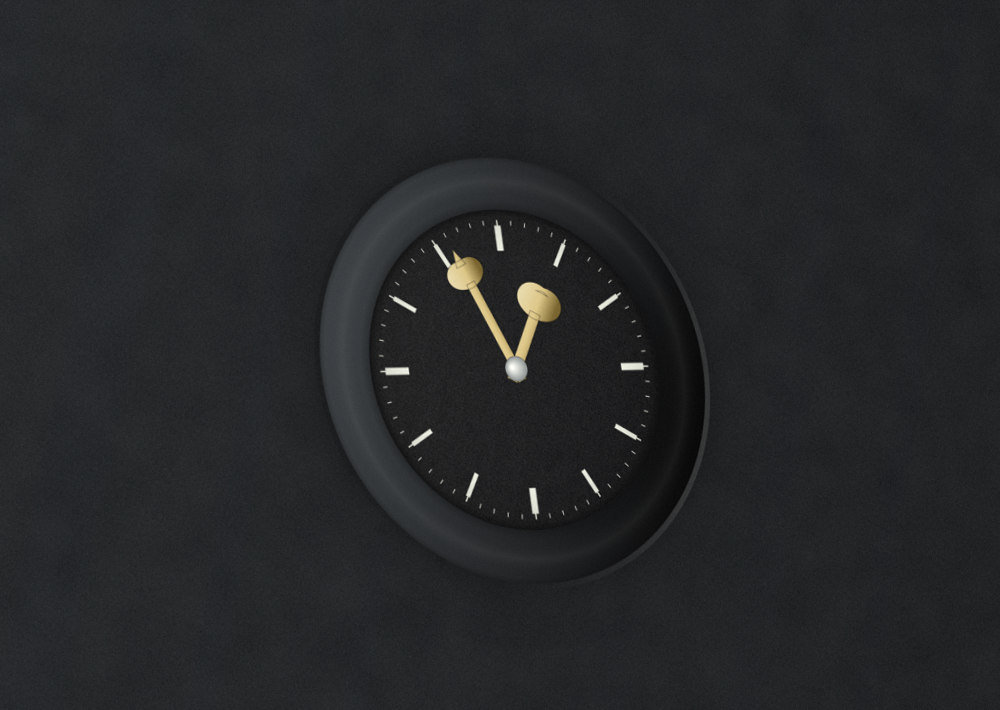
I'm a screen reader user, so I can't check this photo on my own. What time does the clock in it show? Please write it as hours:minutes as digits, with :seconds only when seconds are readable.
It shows 12:56
